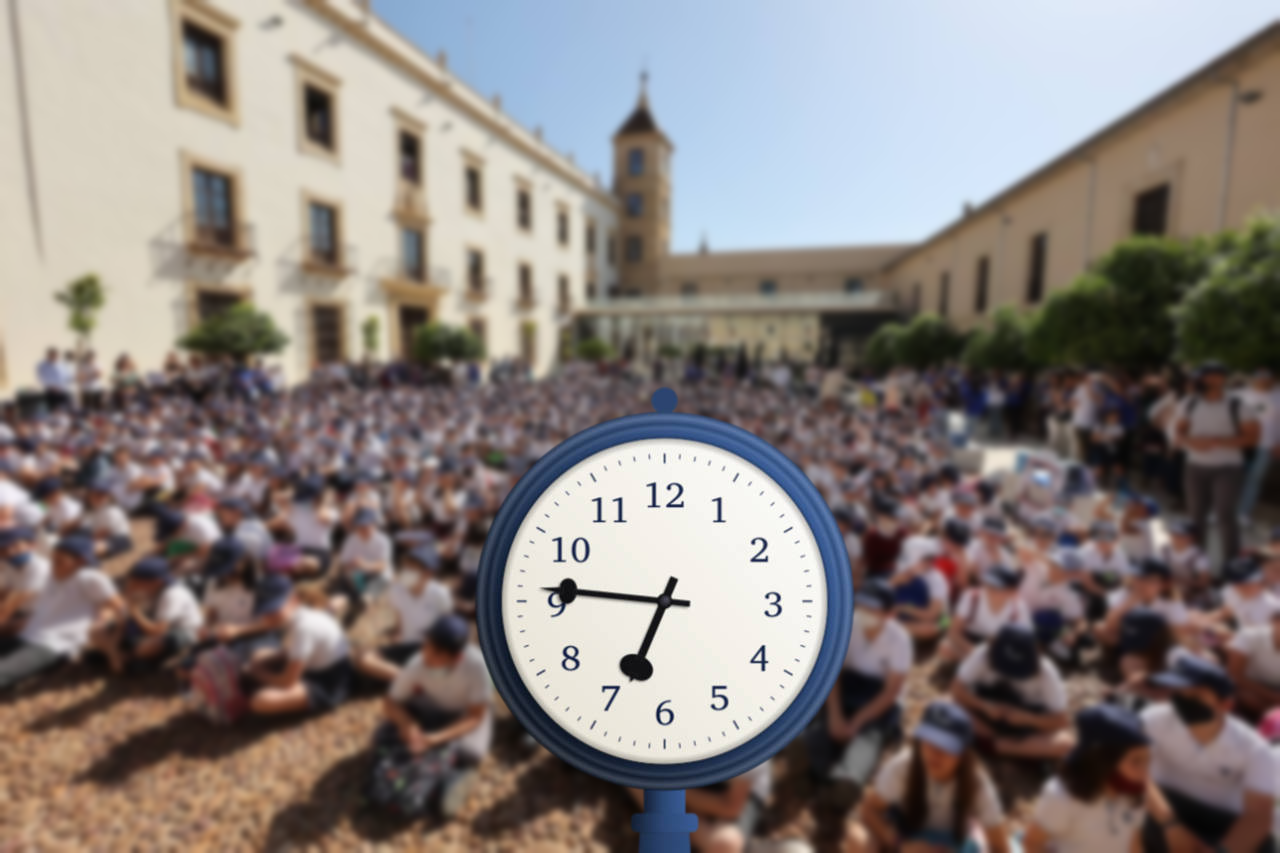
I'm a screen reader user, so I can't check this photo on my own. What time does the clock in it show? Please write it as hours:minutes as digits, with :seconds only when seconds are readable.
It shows 6:46
